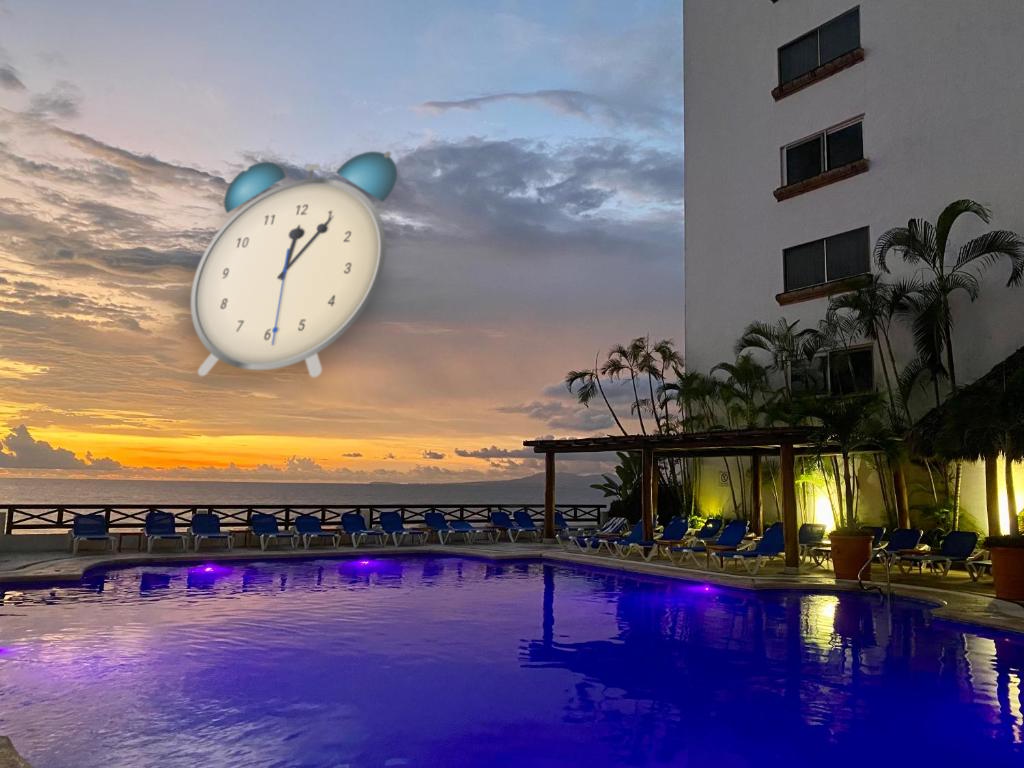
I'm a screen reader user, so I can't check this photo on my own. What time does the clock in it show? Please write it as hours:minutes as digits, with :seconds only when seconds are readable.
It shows 12:05:29
